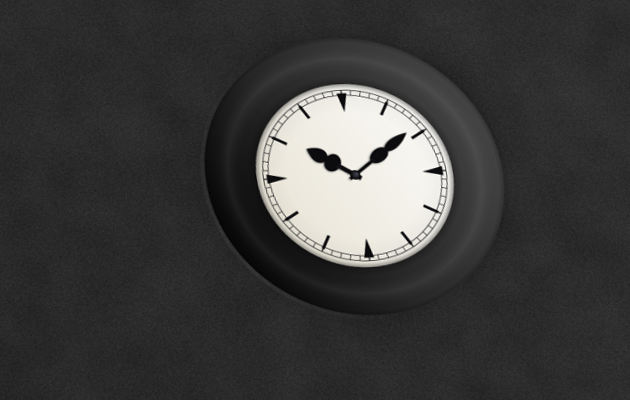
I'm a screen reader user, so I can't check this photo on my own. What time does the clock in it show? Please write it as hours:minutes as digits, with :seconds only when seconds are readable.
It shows 10:09
